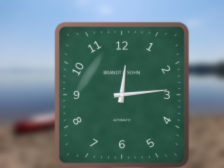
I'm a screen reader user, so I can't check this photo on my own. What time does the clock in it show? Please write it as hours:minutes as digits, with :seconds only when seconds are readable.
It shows 12:14
